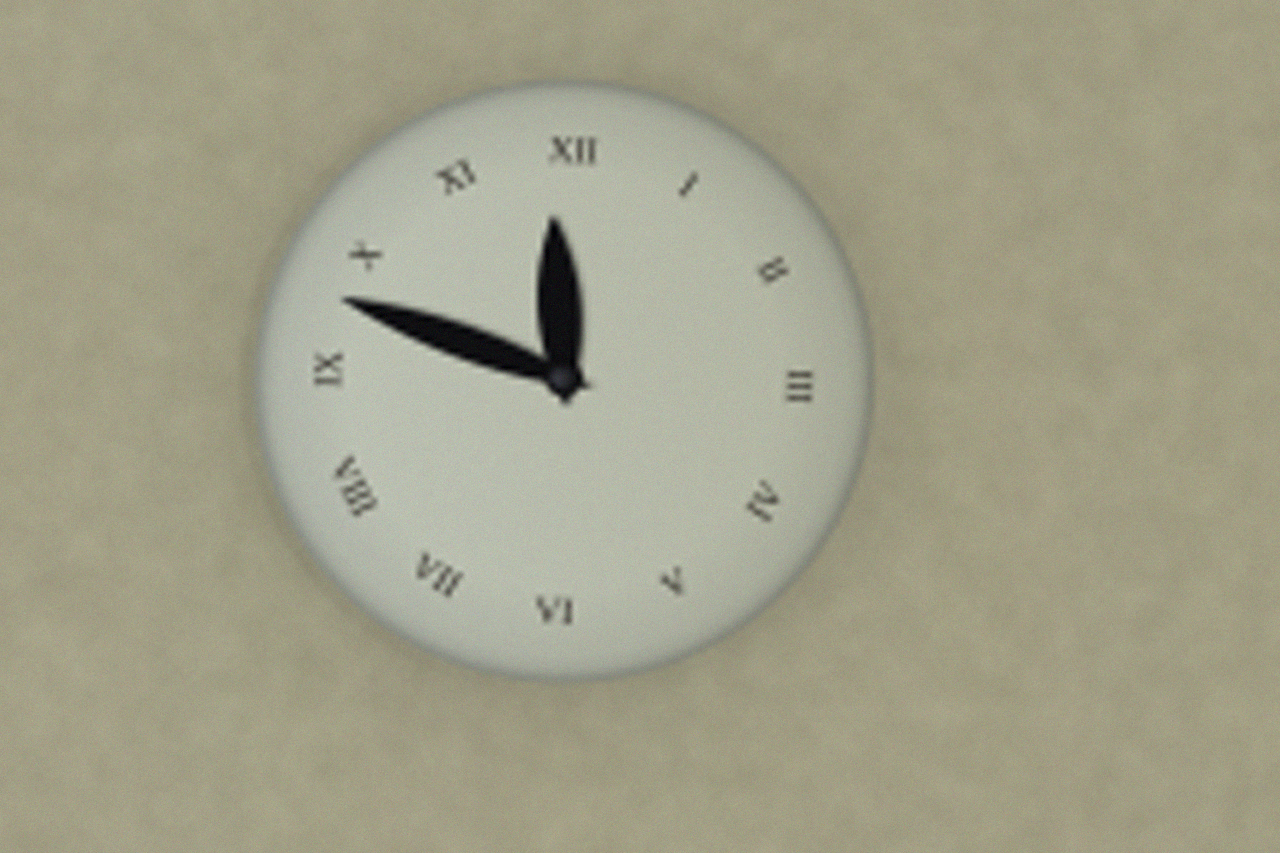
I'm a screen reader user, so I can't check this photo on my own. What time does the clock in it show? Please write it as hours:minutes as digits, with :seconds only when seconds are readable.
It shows 11:48
